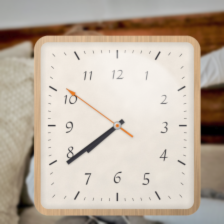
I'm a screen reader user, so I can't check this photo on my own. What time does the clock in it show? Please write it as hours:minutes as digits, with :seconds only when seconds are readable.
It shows 7:38:51
